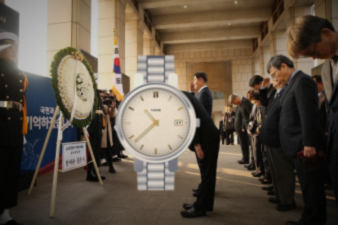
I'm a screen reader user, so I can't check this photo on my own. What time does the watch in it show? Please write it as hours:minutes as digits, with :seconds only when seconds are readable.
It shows 10:38
